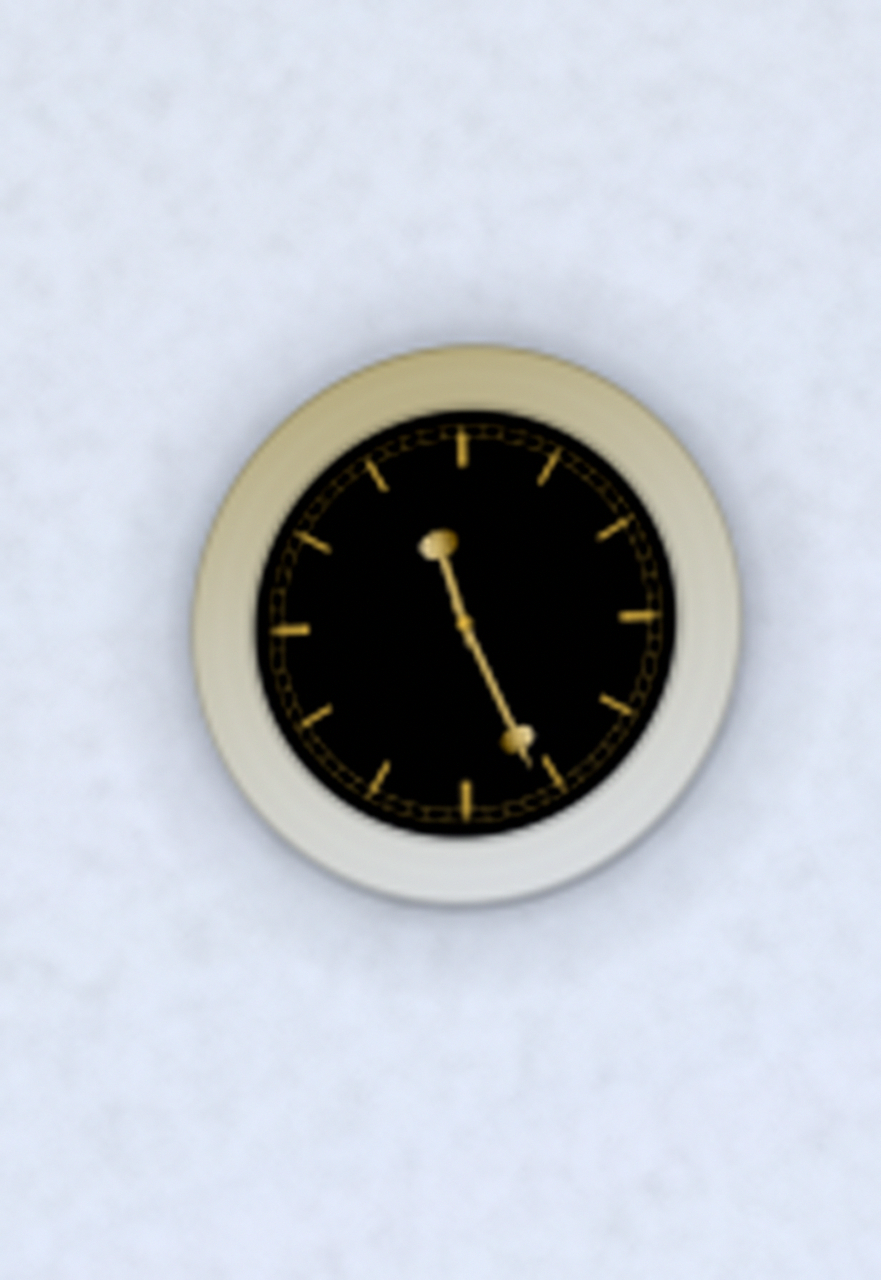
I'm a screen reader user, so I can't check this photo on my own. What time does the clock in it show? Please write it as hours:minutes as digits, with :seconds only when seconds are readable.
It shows 11:26
